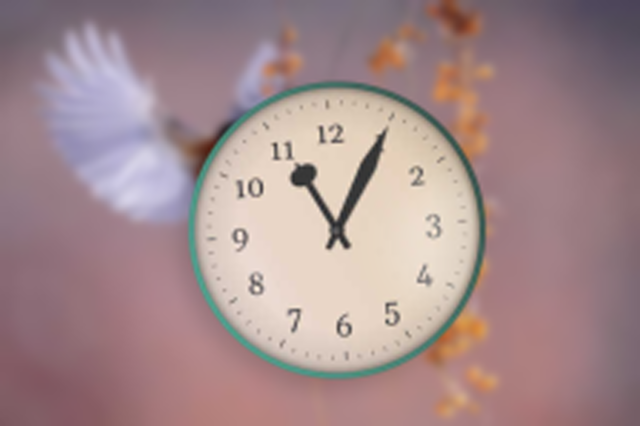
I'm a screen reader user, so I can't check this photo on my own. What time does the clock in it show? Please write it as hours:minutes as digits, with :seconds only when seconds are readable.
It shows 11:05
